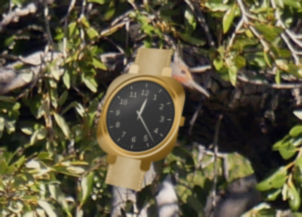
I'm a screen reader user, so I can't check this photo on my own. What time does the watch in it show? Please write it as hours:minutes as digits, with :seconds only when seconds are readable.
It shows 12:23
